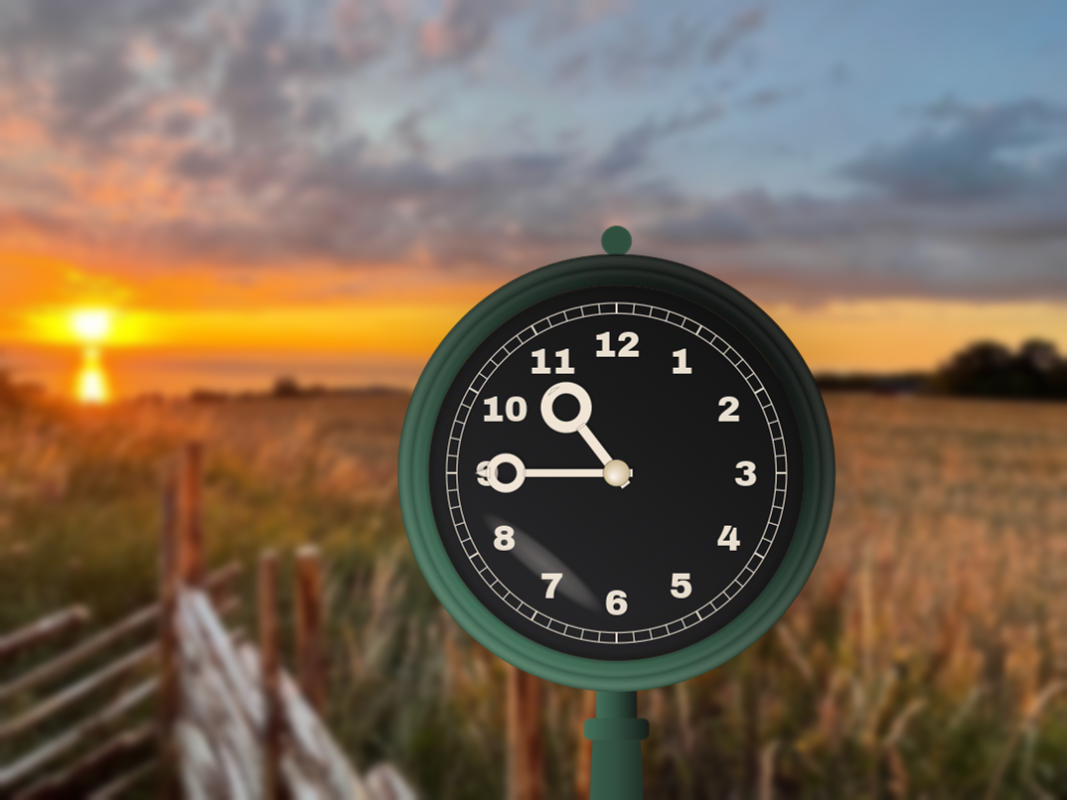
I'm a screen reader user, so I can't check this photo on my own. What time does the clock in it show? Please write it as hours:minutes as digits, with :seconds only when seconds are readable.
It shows 10:45
